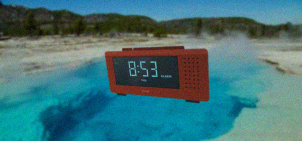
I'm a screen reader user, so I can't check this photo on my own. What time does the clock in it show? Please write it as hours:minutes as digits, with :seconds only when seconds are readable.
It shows 8:53
